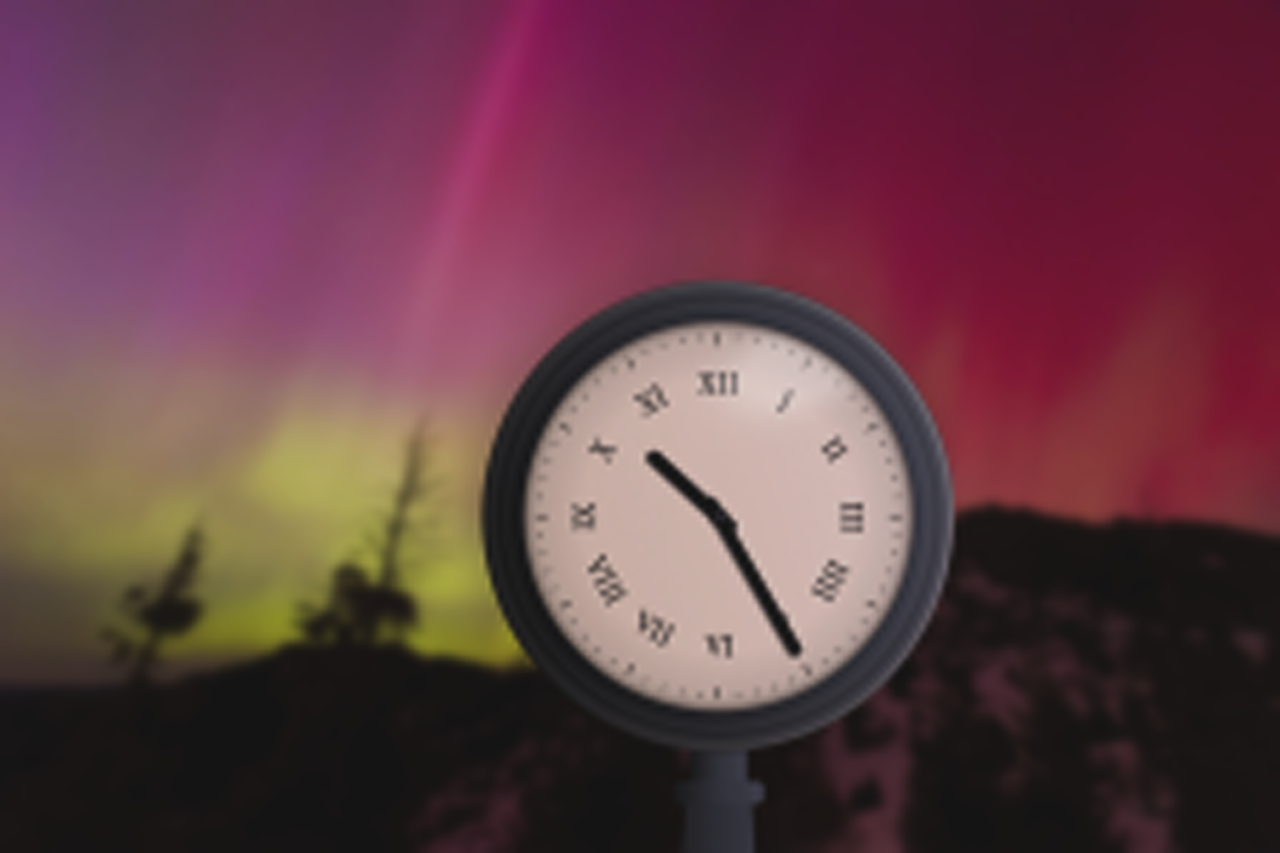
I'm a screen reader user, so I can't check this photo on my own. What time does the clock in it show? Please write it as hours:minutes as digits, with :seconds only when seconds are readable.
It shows 10:25
